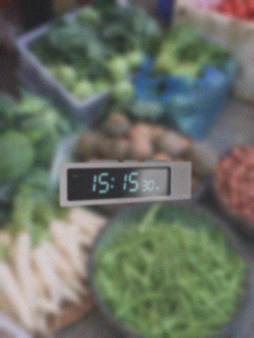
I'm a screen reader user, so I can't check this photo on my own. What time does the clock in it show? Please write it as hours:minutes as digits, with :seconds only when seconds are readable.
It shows 15:15
